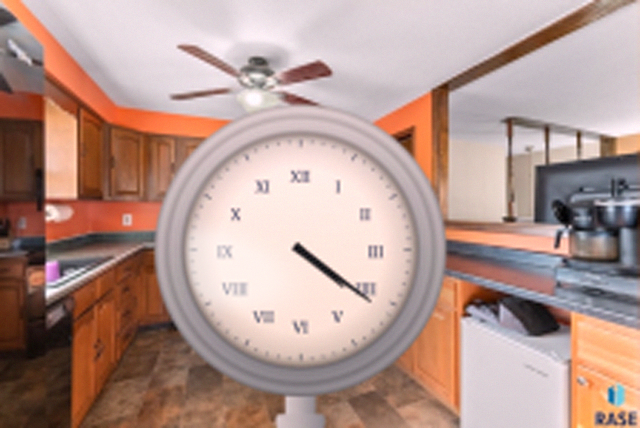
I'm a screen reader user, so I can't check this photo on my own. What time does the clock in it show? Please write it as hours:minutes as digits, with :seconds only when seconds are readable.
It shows 4:21
